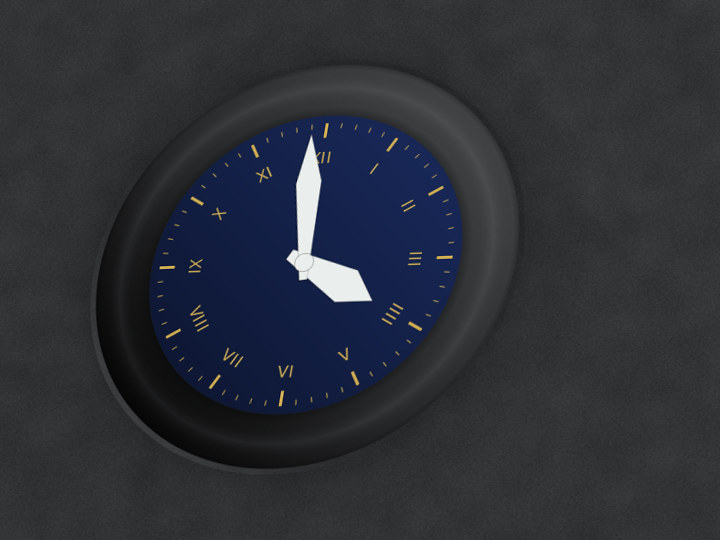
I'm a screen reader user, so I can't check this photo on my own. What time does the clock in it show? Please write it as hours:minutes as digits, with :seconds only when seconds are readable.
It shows 3:59
